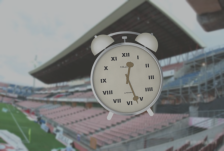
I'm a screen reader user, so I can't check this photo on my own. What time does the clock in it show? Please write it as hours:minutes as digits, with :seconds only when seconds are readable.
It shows 12:27
